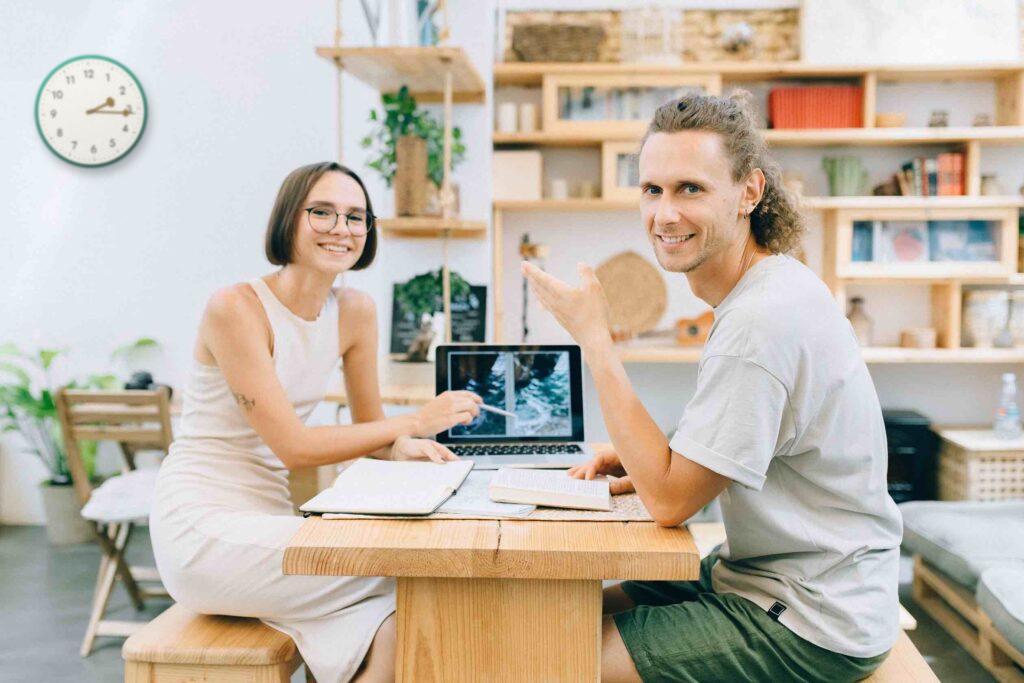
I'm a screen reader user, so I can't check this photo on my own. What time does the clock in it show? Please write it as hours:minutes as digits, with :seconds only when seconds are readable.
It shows 2:16
